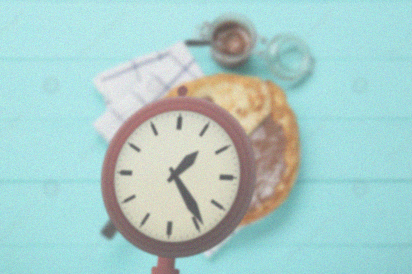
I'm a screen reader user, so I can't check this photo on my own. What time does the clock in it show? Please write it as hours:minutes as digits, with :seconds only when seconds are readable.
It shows 1:24
